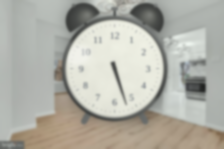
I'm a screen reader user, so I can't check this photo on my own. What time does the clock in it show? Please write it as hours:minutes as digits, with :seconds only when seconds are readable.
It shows 5:27
